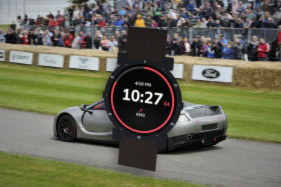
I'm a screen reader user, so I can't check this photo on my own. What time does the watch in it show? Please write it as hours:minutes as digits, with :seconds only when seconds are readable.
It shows 10:27
